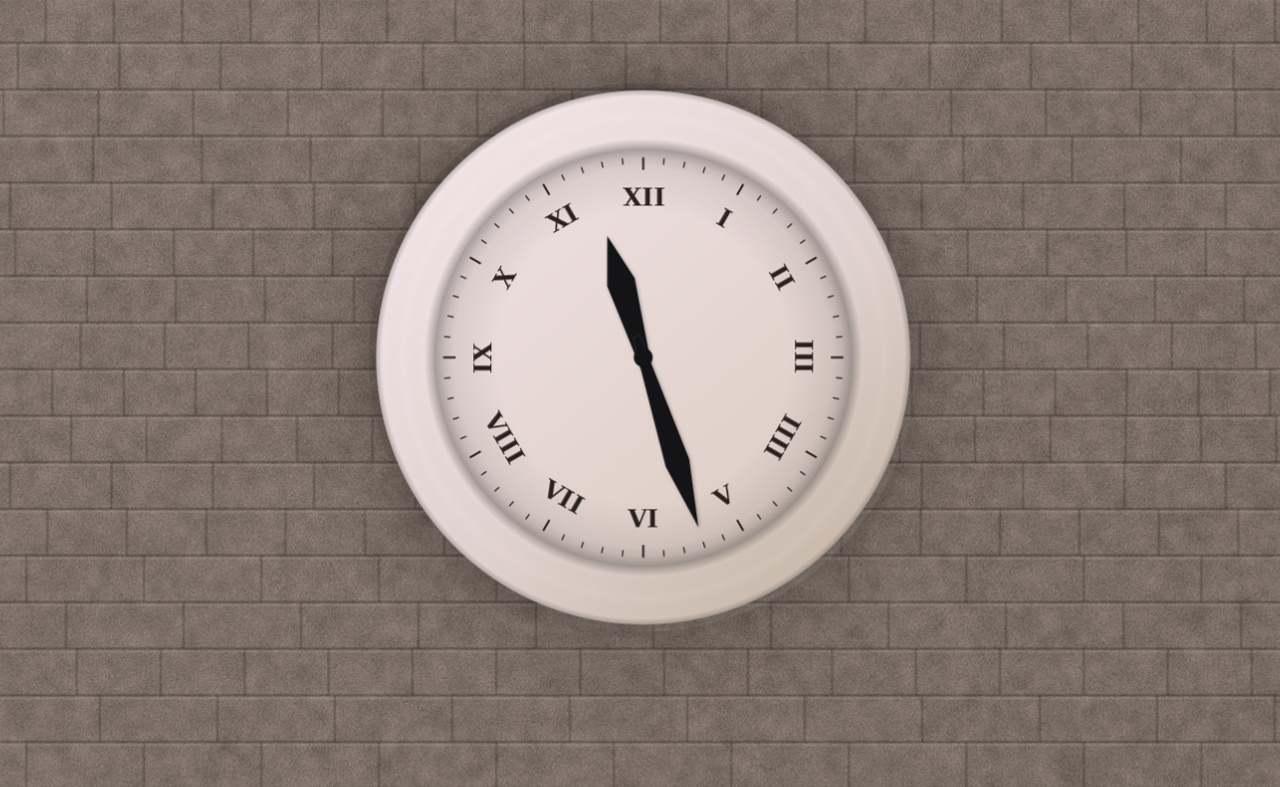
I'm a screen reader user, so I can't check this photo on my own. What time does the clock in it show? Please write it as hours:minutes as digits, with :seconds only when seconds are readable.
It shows 11:27
